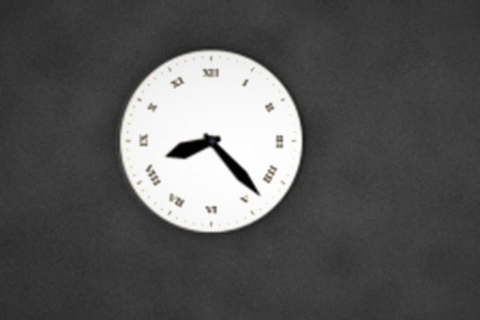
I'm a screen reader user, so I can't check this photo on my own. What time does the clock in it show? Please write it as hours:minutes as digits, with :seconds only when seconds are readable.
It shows 8:23
